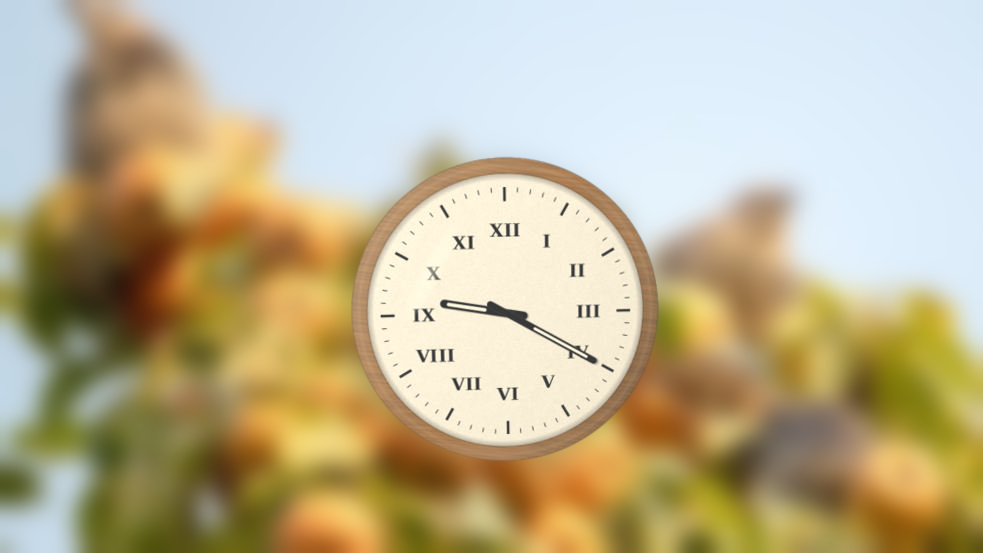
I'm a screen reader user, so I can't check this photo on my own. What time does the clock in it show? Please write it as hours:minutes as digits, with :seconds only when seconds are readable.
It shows 9:20
